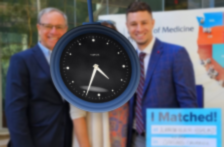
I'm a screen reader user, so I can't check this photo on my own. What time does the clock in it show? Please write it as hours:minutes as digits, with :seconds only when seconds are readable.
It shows 4:34
